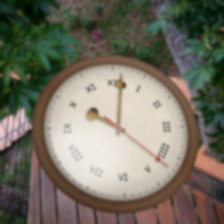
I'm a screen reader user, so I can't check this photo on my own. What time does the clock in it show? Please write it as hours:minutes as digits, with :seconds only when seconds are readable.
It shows 10:01:22
